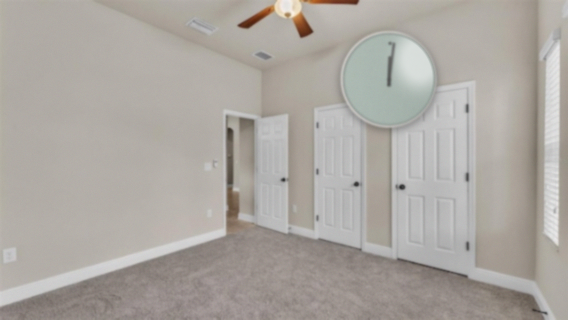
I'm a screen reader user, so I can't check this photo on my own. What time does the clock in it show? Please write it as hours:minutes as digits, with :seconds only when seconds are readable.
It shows 12:01
